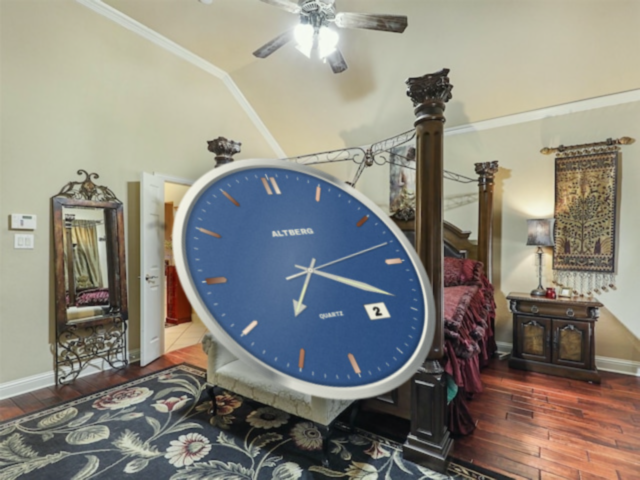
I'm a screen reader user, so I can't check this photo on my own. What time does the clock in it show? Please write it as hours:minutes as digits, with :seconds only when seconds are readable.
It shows 7:19:13
